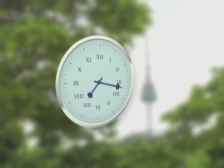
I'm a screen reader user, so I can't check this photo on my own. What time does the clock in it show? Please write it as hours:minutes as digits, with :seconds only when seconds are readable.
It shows 7:17
